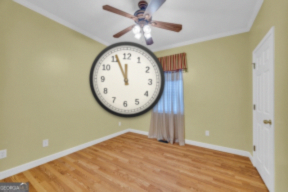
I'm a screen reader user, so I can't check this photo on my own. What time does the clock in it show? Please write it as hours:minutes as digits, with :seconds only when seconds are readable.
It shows 11:56
